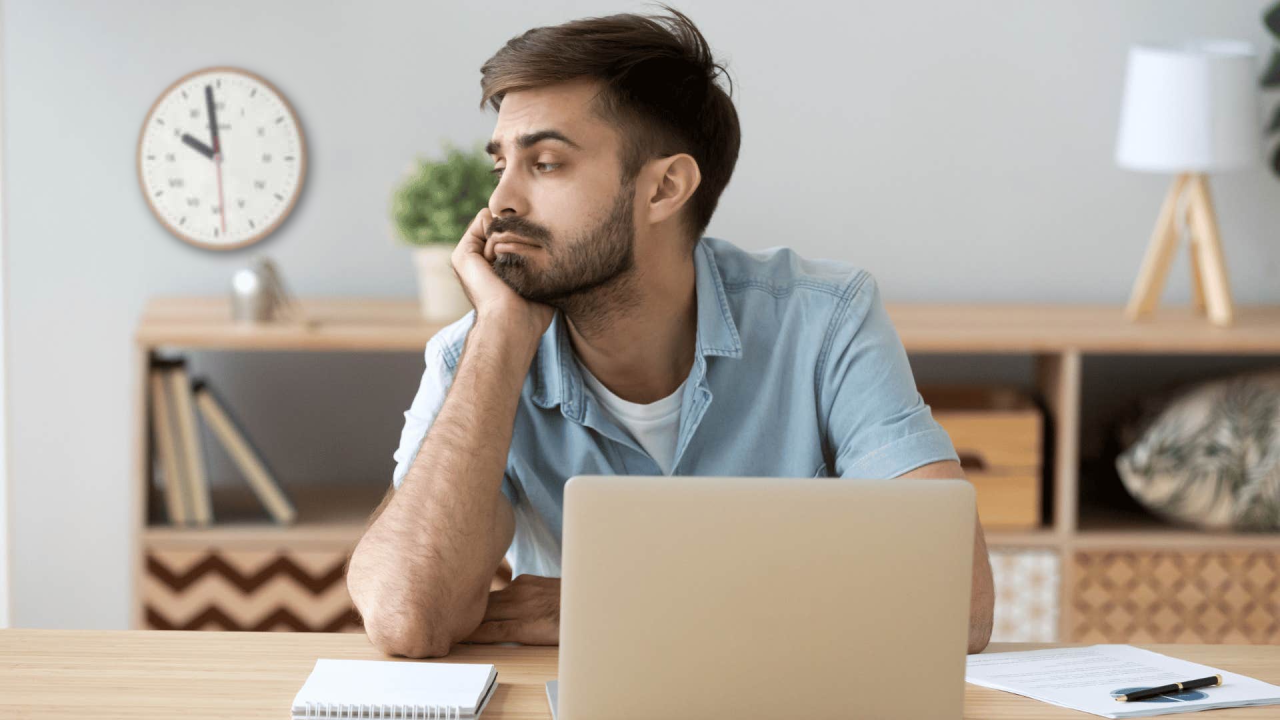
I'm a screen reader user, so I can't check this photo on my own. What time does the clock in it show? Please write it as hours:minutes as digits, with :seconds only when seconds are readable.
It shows 9:58:29
